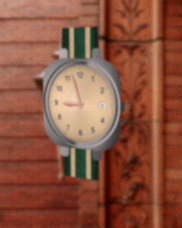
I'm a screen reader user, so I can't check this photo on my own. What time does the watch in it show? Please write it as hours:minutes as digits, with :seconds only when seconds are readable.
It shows 8:57
